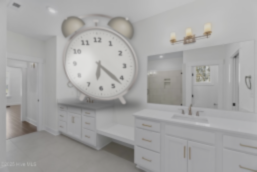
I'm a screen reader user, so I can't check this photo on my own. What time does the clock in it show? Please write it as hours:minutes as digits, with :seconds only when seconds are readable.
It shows 6:22
